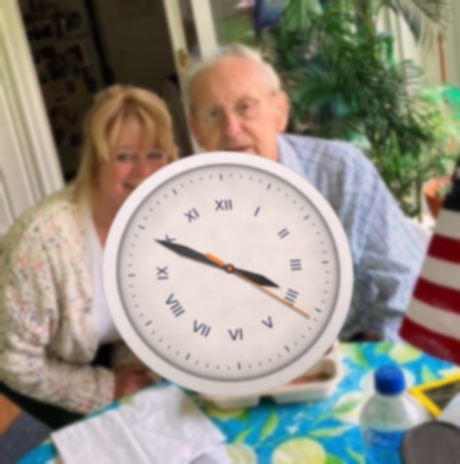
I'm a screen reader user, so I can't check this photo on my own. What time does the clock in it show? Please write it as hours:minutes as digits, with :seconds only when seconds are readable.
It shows 3:49:21
